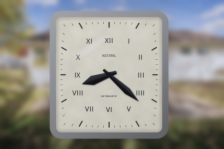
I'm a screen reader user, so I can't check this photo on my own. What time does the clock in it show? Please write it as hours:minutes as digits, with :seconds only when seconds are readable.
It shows 8:22
